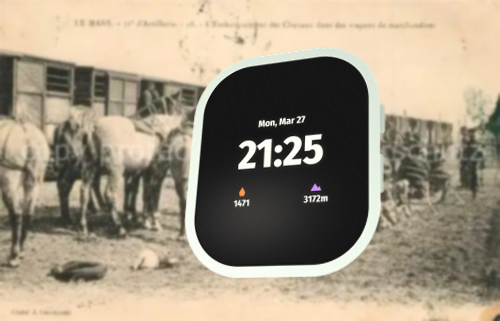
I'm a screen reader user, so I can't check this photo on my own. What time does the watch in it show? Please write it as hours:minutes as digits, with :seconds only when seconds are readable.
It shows 21:25
